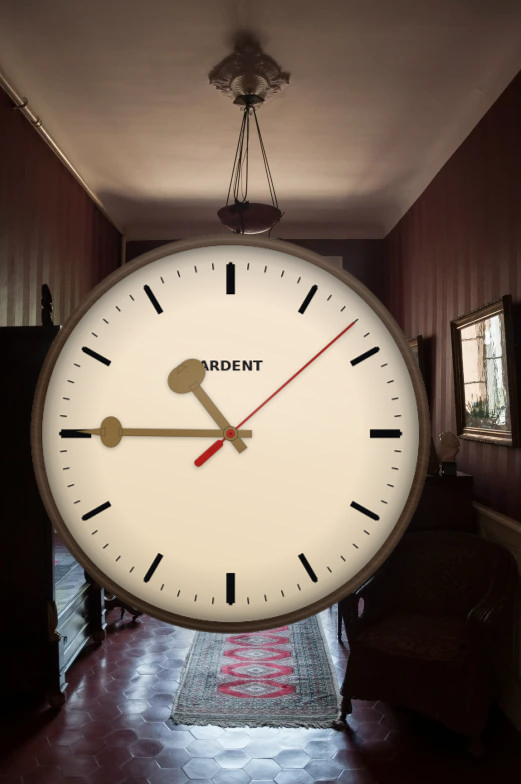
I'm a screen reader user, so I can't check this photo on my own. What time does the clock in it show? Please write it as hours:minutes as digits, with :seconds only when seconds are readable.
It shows 10:45:08
